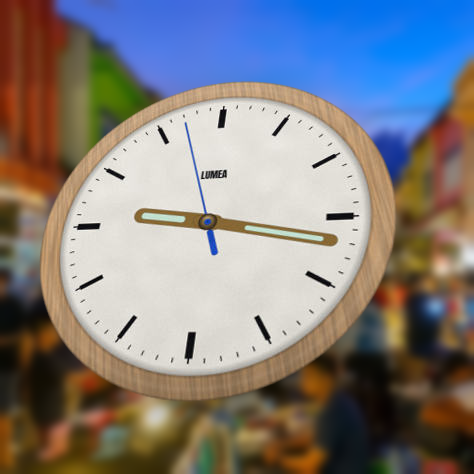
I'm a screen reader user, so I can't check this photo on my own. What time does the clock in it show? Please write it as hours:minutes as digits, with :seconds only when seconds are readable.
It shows 9:16:57
